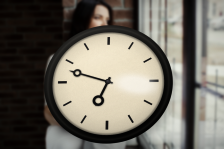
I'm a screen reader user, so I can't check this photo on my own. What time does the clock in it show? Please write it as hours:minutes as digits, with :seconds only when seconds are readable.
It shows 6:48
